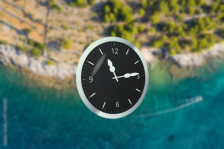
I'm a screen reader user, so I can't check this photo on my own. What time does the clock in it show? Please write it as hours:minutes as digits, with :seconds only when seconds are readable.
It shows 11:14
